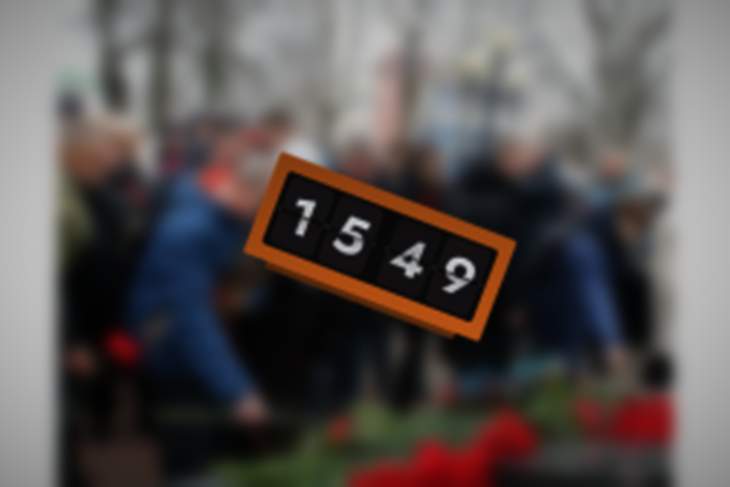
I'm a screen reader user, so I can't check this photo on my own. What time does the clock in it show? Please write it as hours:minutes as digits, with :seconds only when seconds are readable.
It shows 15:49
